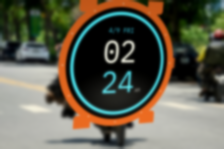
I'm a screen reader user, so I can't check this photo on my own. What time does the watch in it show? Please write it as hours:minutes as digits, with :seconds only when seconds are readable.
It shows 2:24
